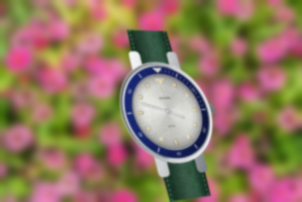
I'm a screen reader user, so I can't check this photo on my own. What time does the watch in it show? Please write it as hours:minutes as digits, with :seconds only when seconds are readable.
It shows 3:48
